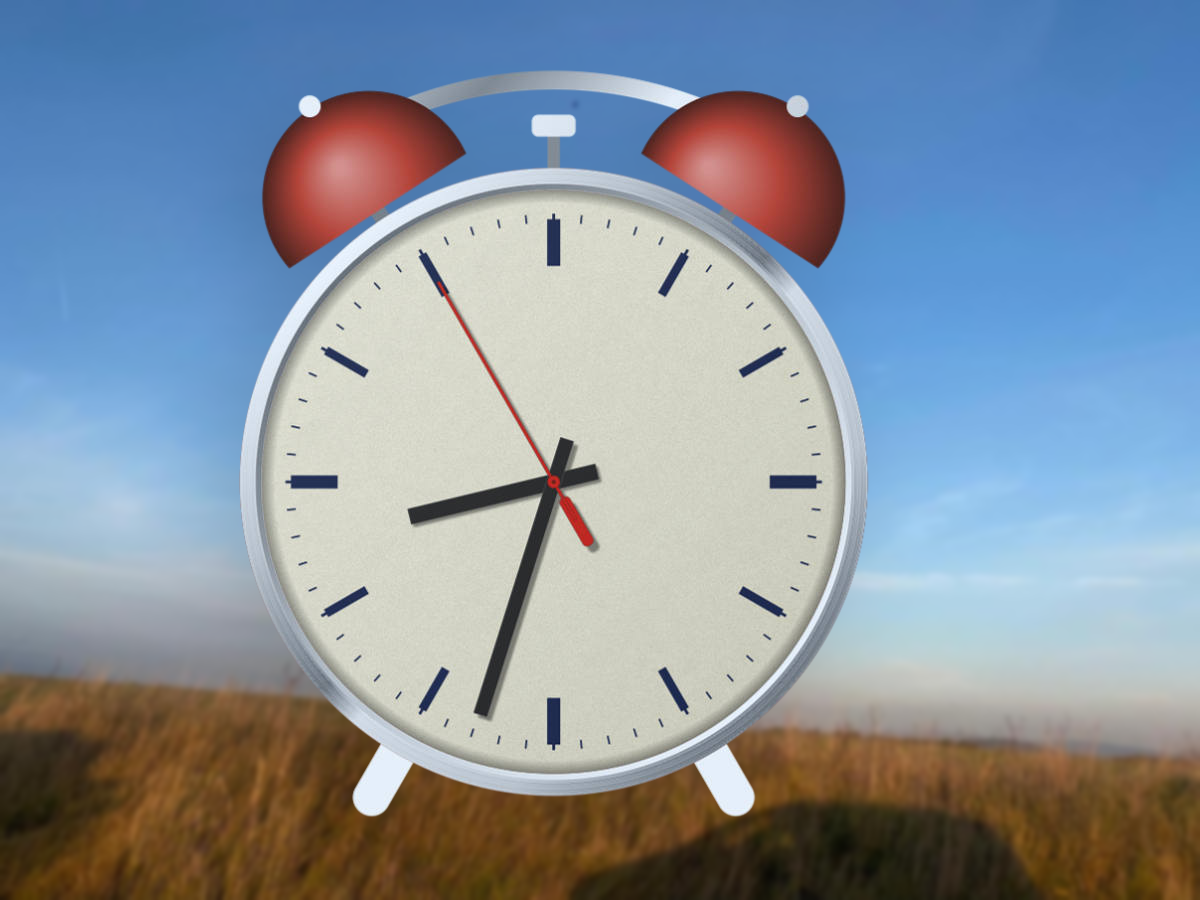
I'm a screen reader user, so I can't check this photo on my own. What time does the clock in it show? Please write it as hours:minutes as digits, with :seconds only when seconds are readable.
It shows 8:32:55
